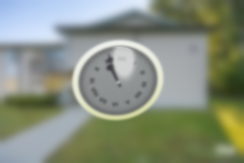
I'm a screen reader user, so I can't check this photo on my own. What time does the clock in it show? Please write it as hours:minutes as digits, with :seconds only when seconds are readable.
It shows 10:56
